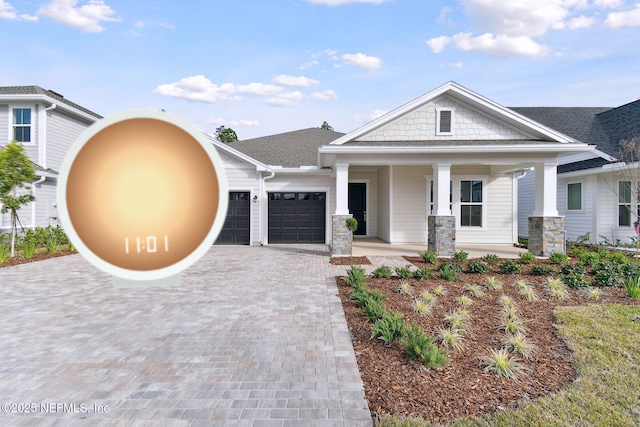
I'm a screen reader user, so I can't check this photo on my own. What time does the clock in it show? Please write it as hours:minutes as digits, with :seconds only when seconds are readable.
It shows 11:01
